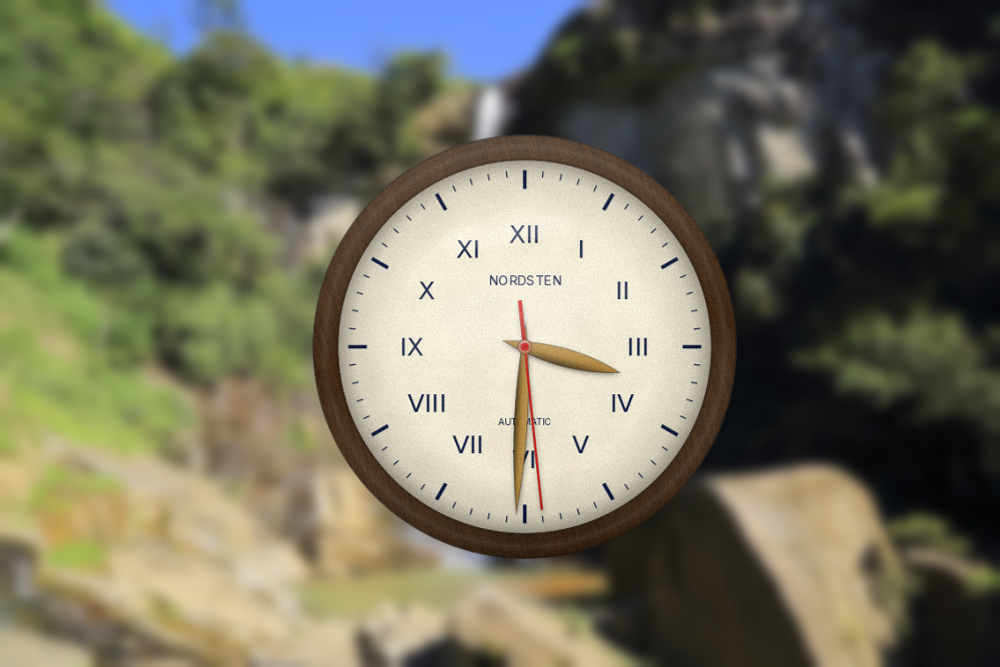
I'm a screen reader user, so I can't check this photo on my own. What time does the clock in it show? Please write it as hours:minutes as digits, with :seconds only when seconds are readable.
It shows 3:30:29
